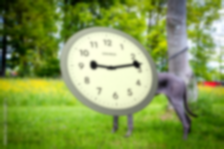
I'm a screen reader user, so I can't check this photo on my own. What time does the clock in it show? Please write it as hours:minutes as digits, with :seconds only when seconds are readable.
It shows 9:13
